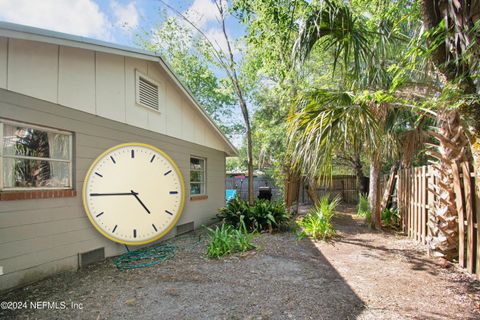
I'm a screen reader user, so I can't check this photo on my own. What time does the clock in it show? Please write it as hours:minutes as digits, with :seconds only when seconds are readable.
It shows 4:45
